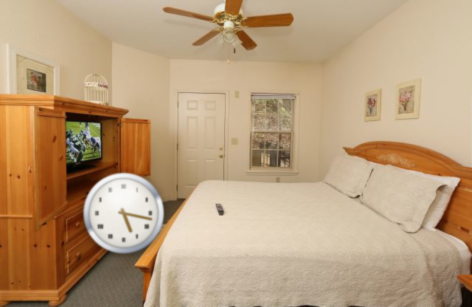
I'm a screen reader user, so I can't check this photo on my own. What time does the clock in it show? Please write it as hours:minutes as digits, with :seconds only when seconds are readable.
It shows 5:17
